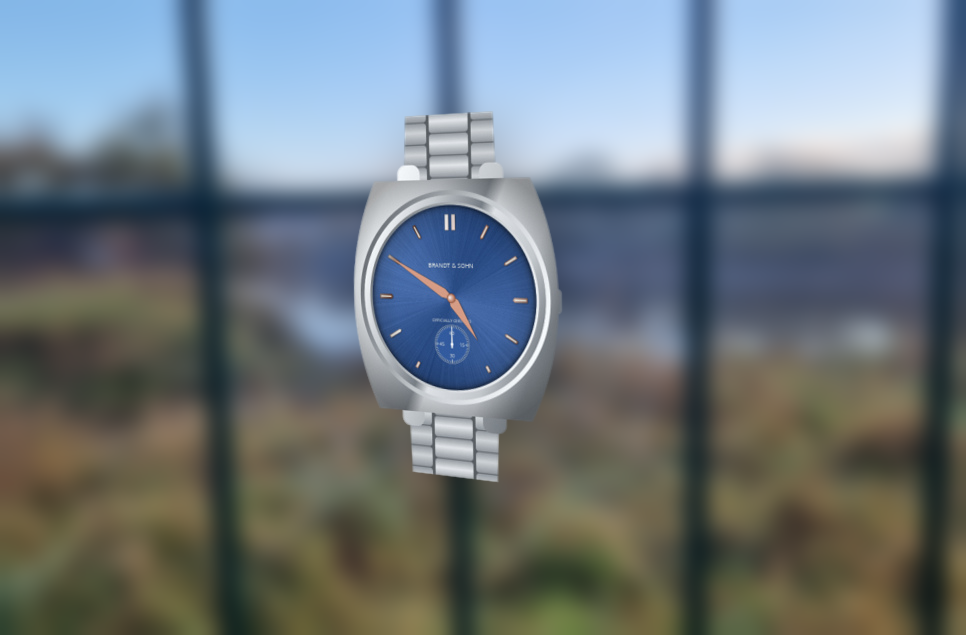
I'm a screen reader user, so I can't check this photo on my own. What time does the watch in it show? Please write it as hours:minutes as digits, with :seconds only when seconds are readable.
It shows 4:50
